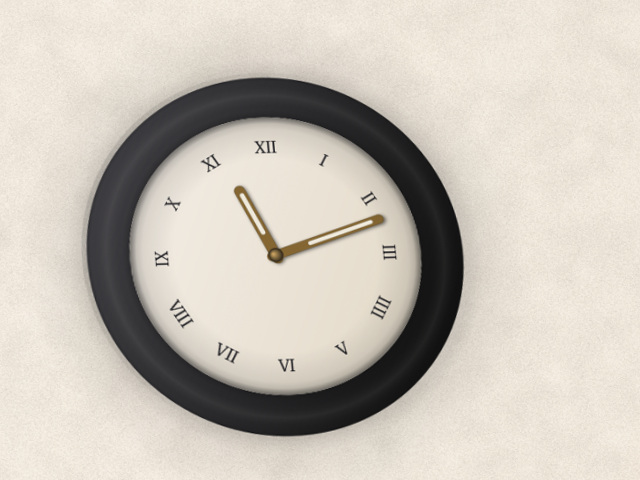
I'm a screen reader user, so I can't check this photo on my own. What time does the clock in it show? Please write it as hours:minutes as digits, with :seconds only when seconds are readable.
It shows 11:12
